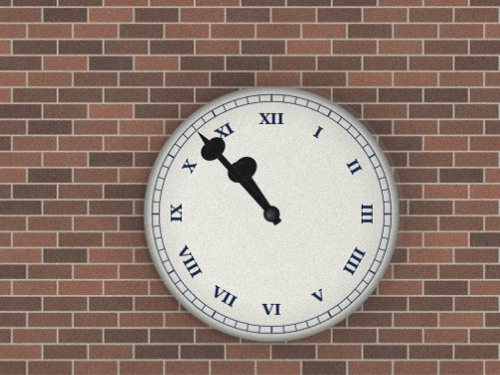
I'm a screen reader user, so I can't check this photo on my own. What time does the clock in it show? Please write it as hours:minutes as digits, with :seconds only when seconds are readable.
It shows 10:53
